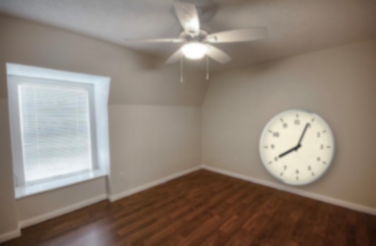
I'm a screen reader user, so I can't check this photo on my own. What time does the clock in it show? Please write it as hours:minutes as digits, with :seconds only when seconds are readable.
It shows 8:04
